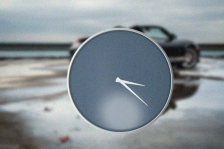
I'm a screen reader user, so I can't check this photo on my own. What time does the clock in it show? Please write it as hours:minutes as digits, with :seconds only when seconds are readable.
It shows 3:22
